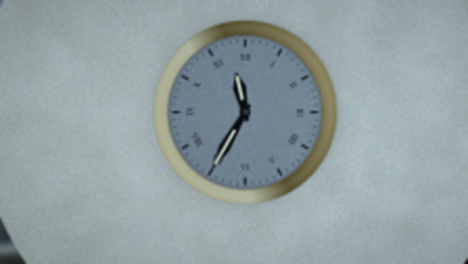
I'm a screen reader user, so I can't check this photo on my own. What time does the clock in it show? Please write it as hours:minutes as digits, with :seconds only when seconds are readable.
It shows 11:35
